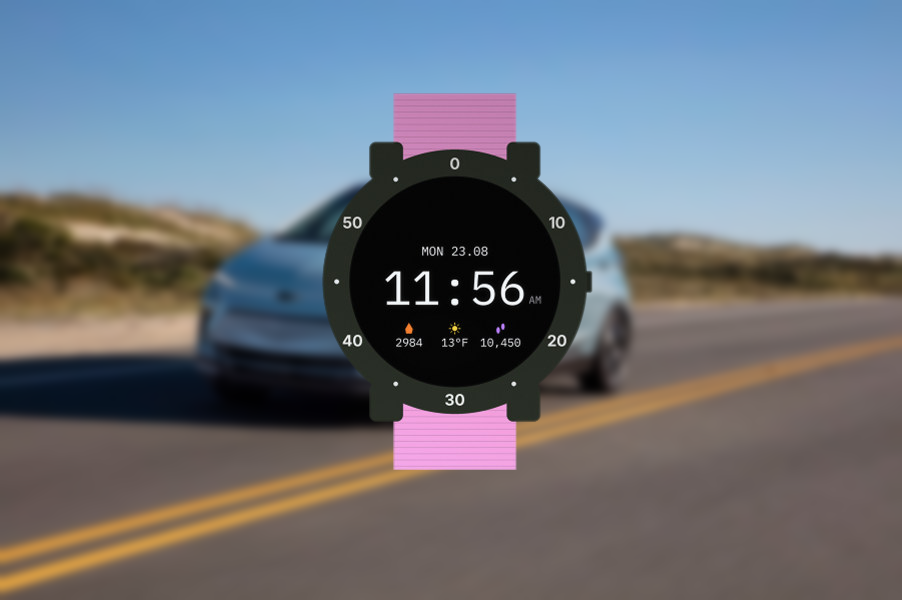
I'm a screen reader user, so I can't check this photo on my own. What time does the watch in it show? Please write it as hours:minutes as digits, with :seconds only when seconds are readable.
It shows 11:56
